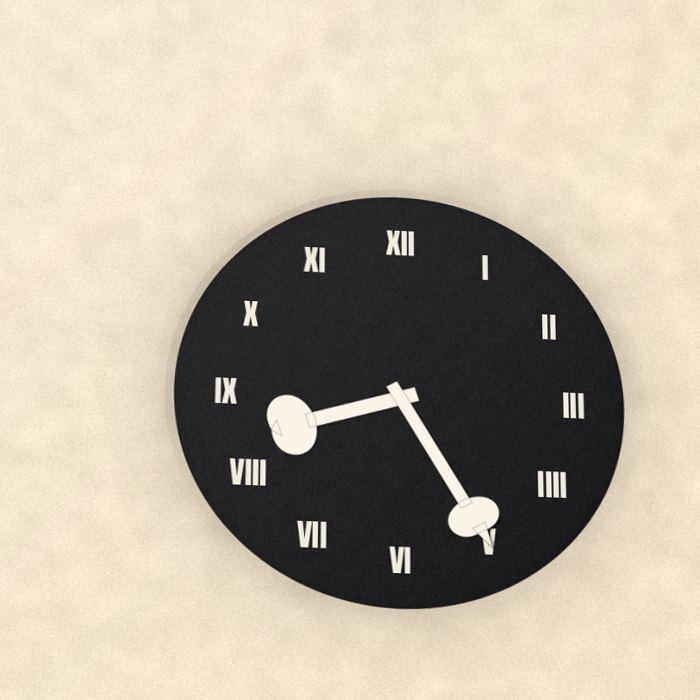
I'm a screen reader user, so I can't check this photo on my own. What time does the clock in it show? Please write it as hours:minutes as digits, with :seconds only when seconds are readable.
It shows 8:25
